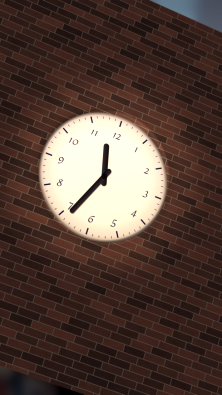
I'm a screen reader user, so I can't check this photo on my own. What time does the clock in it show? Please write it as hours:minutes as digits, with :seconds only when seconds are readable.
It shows 11:34
